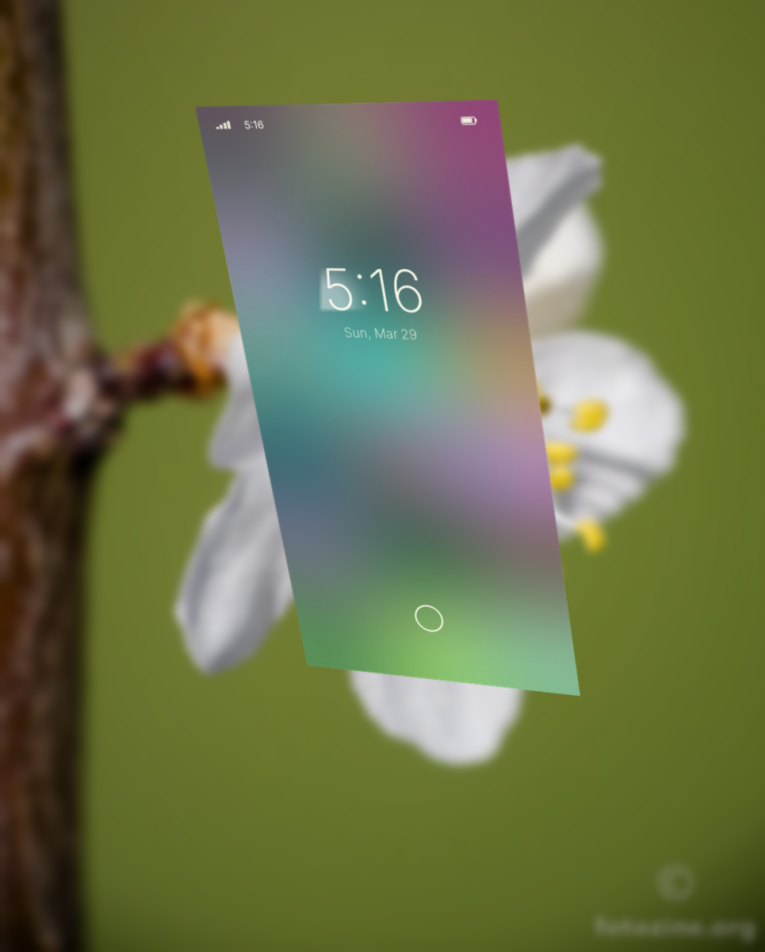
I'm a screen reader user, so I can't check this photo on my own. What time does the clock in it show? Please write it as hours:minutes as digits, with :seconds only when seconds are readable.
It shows 5:16
